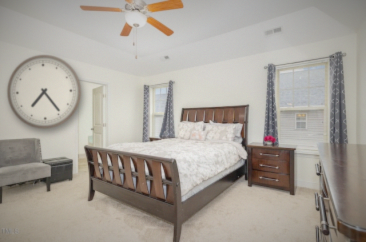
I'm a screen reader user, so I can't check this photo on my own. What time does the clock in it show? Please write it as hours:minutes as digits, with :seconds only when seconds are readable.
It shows 7:24
